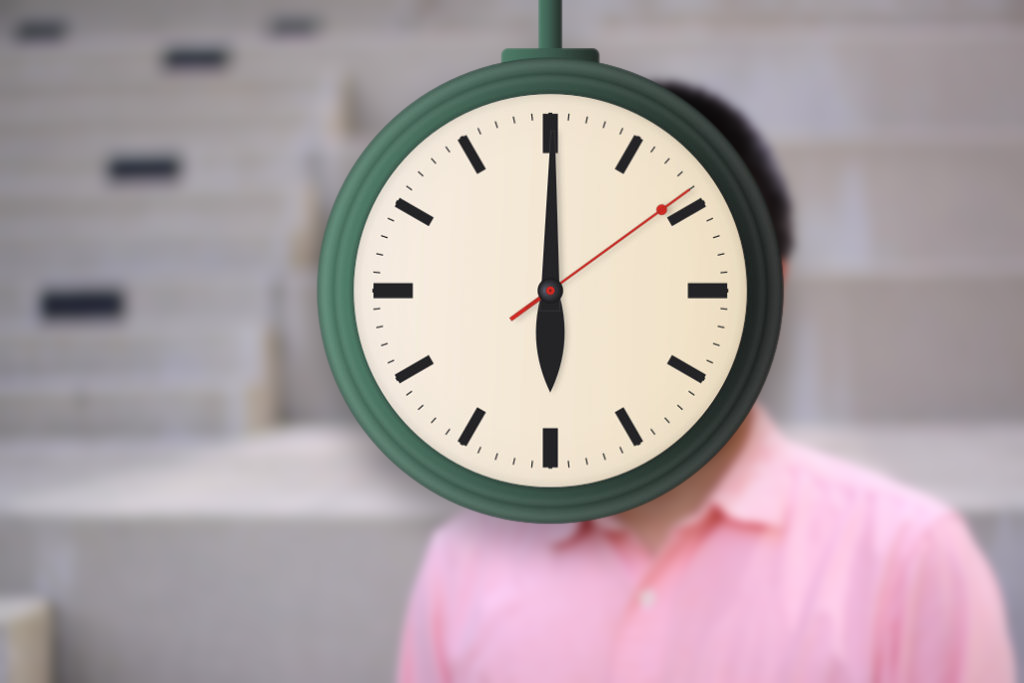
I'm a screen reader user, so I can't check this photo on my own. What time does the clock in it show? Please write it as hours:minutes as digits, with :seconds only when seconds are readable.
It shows 6:00:09
